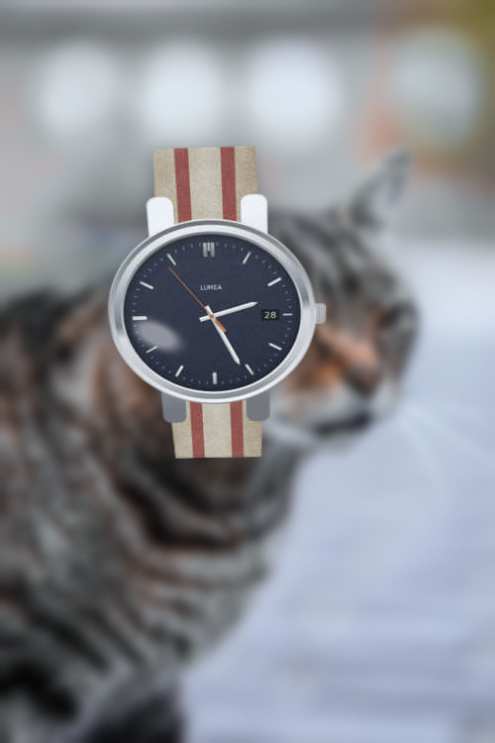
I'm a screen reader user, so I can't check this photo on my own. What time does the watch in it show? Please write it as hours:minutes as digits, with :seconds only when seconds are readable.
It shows 2:25:54
